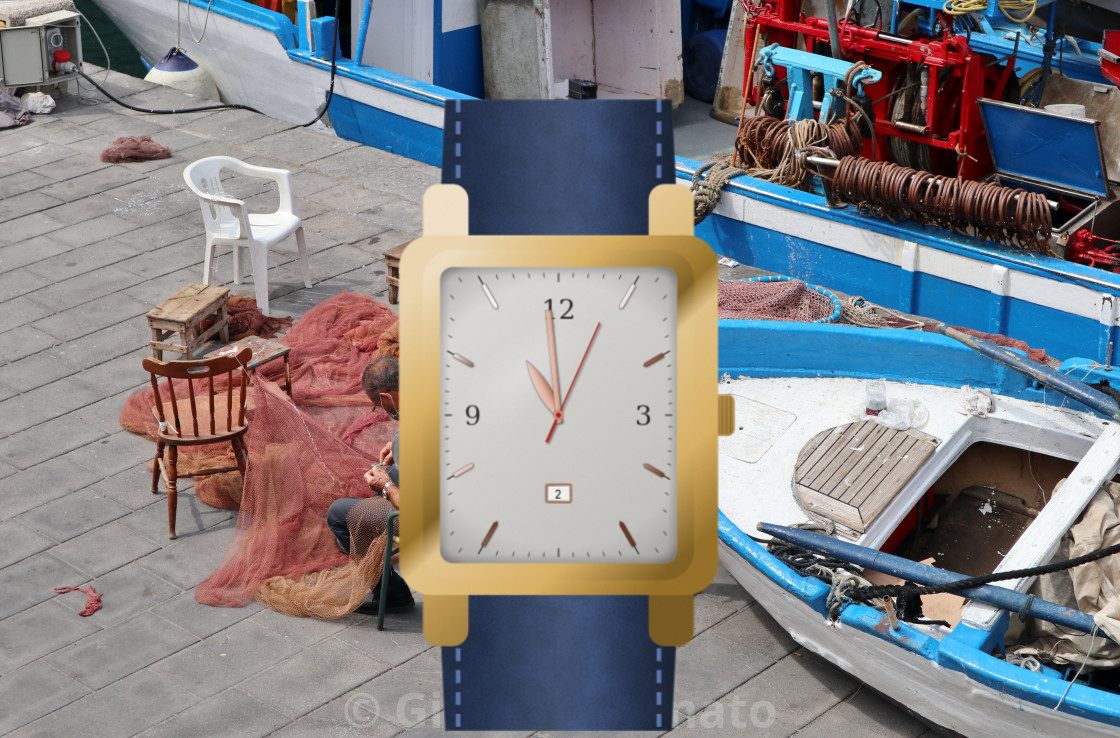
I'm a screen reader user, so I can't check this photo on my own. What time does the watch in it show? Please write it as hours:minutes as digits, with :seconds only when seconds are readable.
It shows 10:59:04
